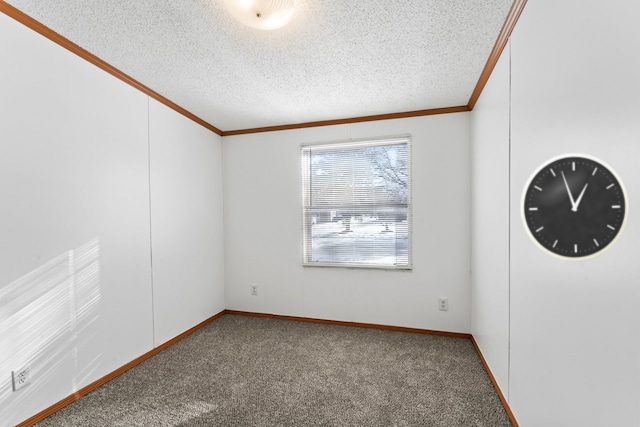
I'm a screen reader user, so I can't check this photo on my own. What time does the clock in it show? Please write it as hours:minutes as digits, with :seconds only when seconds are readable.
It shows 12:57
